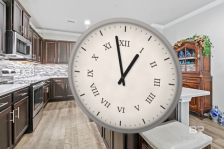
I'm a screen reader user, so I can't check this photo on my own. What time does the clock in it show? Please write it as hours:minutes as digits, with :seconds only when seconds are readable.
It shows 12:58
